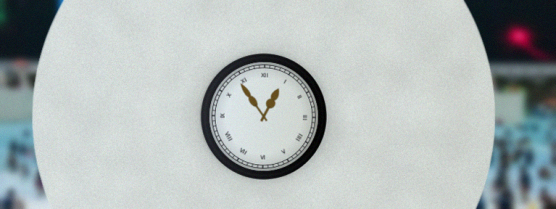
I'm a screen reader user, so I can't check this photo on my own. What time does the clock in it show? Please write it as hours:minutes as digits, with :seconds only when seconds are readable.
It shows 12:54
